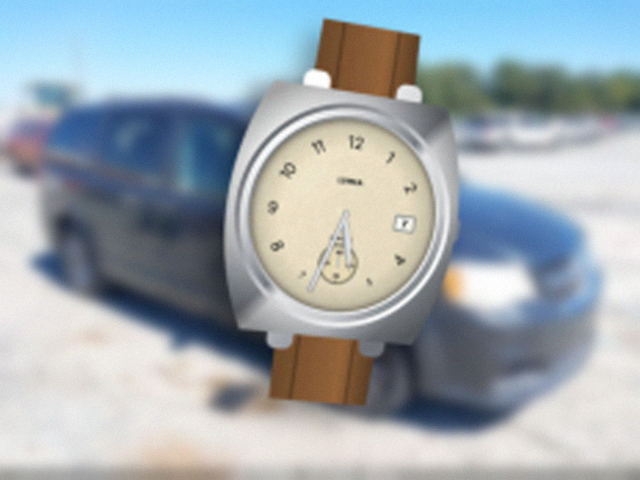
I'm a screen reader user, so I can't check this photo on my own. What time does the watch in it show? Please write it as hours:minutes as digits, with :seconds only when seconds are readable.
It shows 5:33
